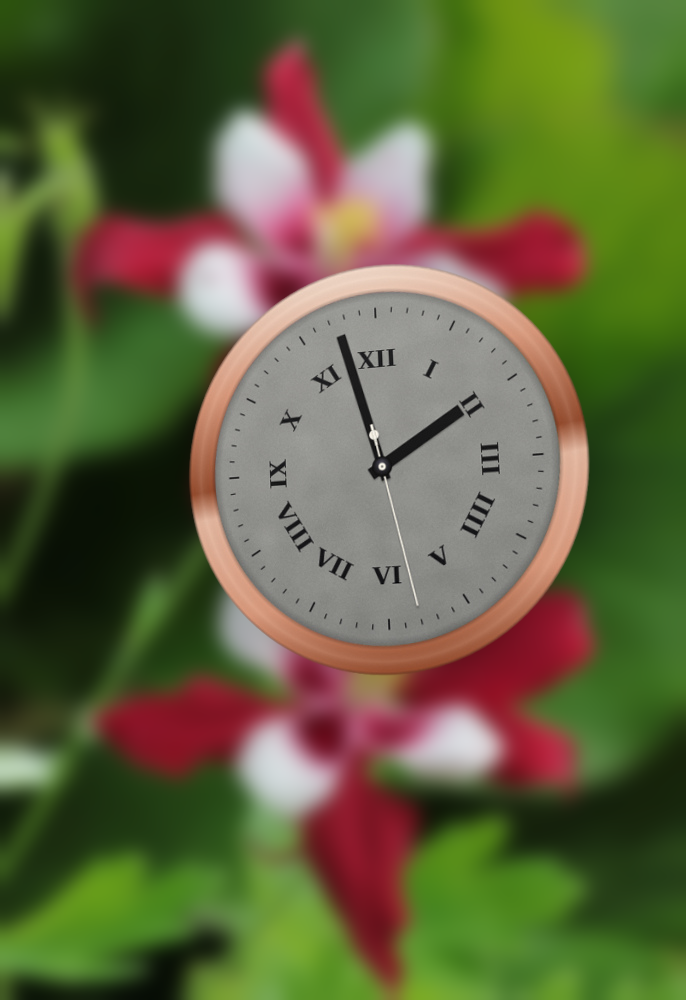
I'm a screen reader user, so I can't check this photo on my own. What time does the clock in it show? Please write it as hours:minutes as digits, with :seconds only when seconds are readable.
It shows 1:57:28
